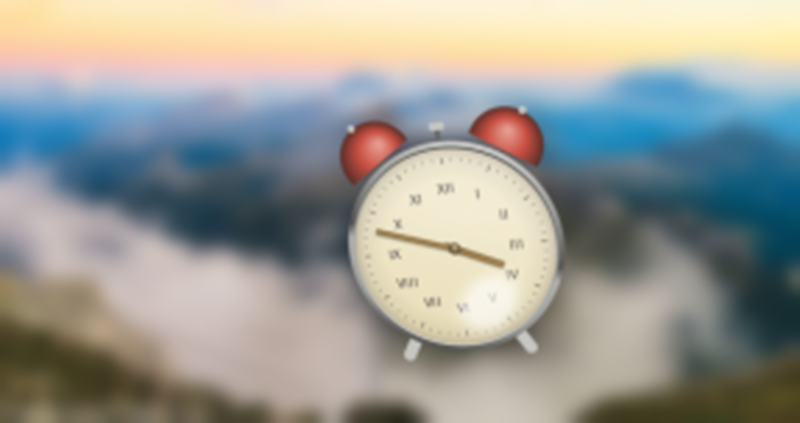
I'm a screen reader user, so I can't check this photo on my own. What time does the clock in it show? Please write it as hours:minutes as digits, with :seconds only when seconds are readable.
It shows 3:48
